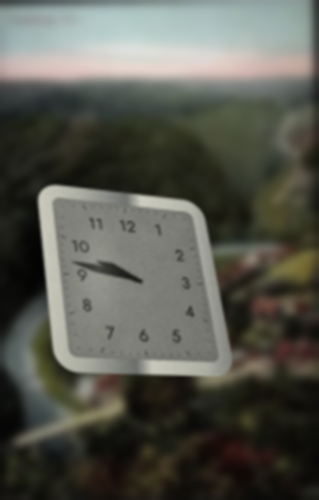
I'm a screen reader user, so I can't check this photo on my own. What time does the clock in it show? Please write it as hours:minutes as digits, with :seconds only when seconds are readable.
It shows 9:47
